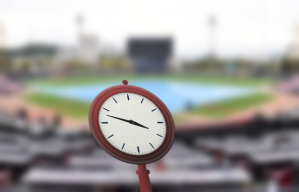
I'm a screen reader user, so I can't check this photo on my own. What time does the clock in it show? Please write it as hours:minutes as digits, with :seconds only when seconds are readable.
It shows 3:48
